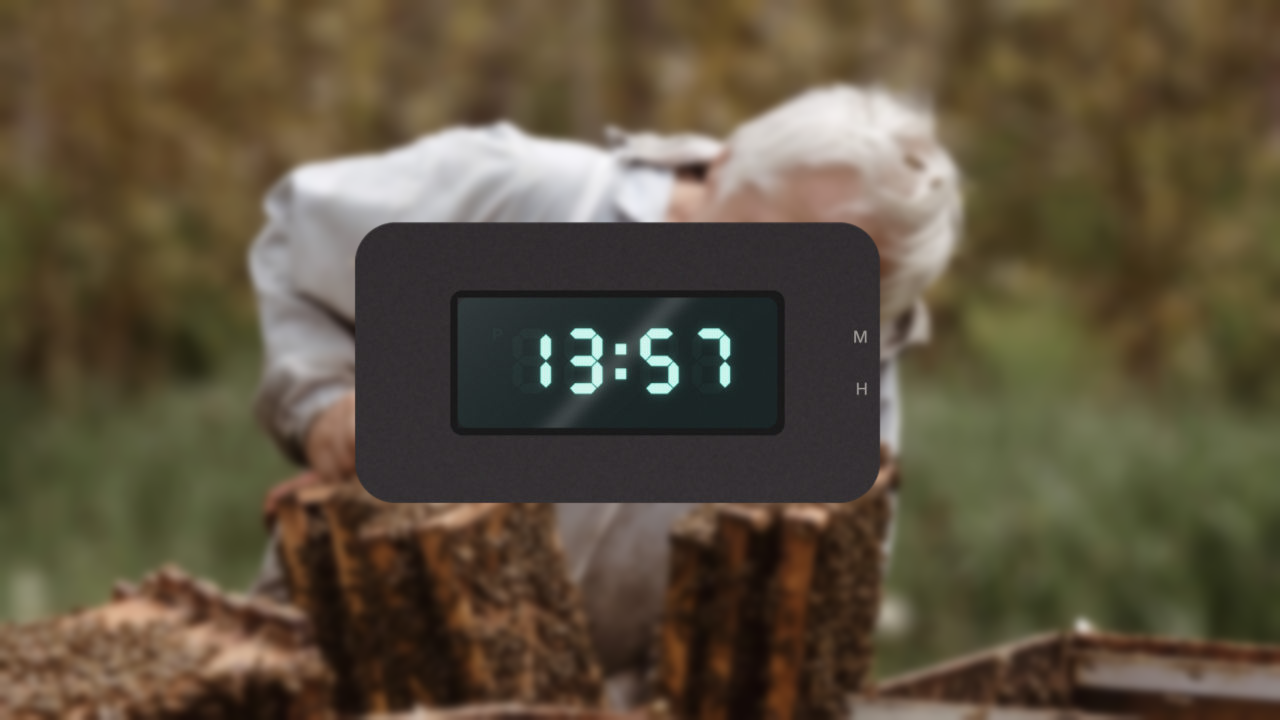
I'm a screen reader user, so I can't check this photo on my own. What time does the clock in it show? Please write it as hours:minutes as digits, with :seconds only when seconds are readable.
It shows 13:57
